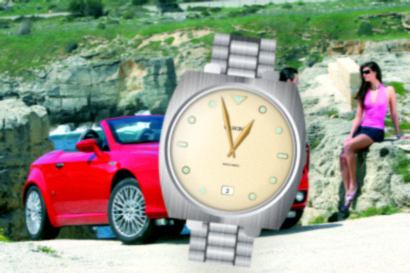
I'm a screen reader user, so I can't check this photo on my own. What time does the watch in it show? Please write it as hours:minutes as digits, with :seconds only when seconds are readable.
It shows 12:57
